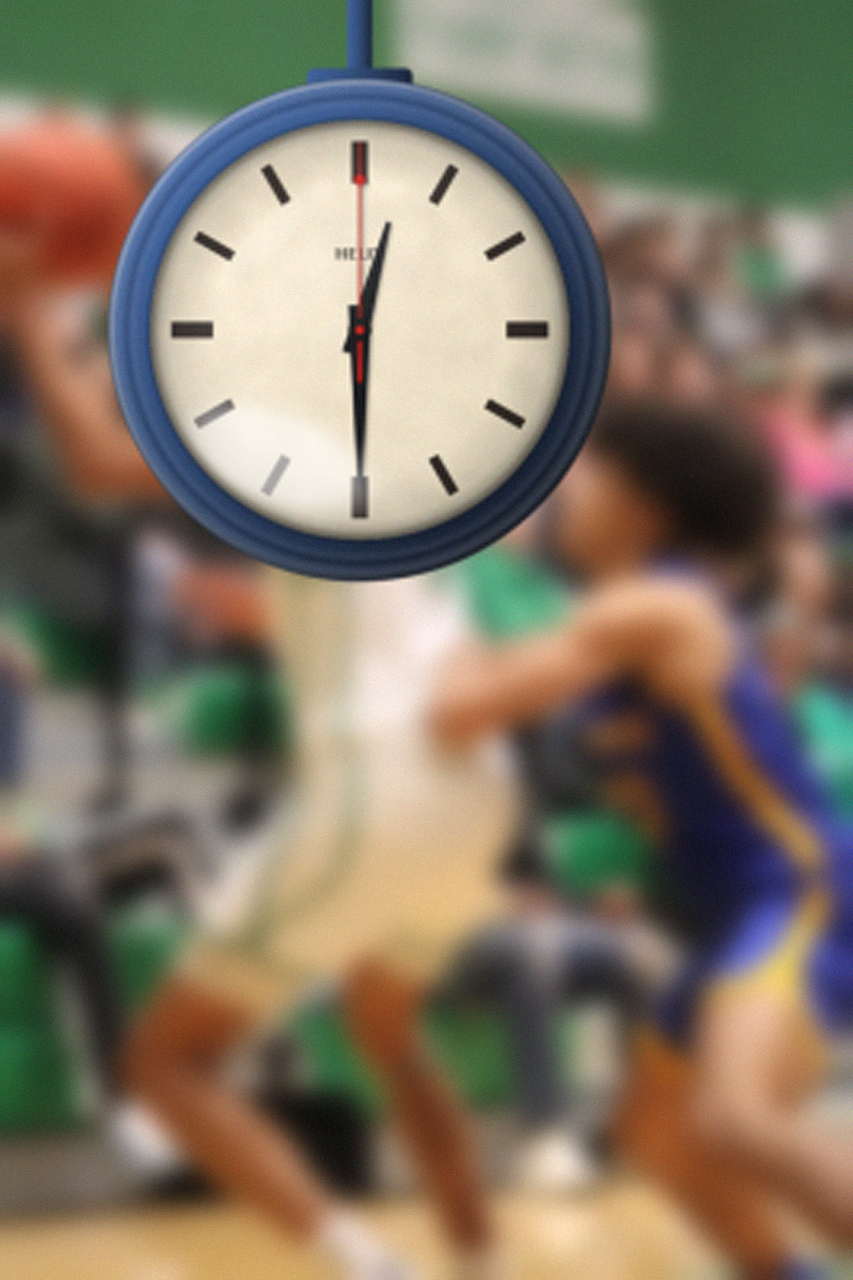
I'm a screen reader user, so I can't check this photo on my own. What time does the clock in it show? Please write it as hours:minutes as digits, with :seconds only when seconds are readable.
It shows 12:30:00
